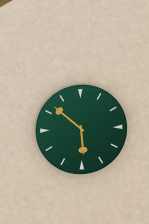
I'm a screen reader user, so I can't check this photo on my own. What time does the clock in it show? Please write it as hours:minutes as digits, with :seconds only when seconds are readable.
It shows 5:52
